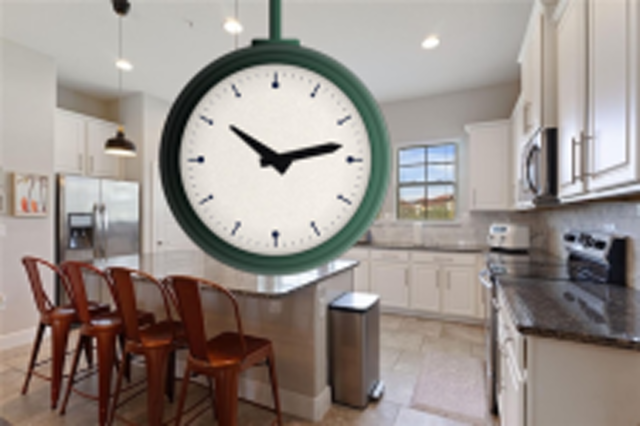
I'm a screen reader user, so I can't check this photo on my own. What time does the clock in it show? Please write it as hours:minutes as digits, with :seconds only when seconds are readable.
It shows 10:13
